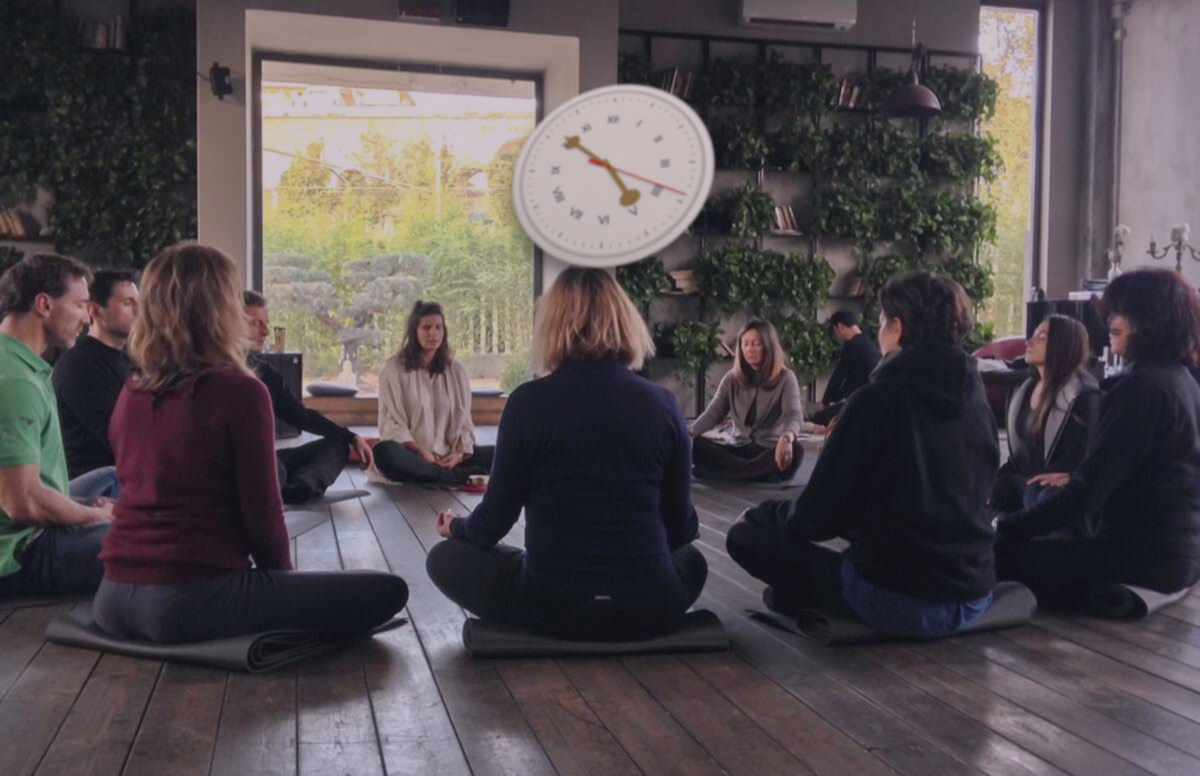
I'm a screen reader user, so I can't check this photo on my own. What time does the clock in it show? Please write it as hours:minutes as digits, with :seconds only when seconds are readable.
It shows 4:51:19
